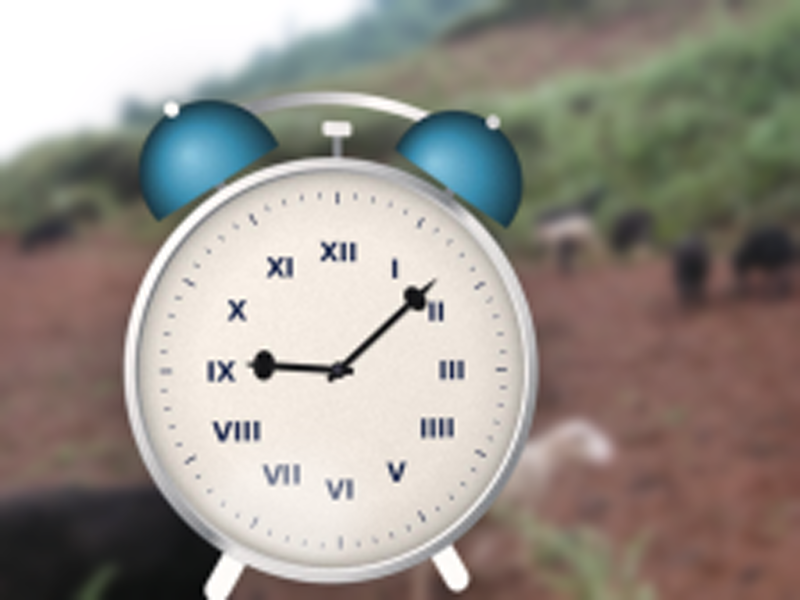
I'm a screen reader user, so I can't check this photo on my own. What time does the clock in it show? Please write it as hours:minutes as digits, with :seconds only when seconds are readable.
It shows 9:08
